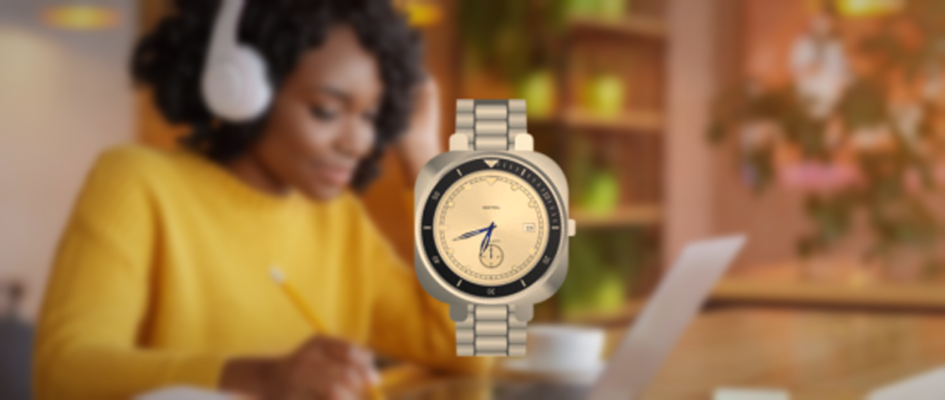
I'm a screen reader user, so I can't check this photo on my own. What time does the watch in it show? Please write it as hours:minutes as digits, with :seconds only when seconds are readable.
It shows 6:42
